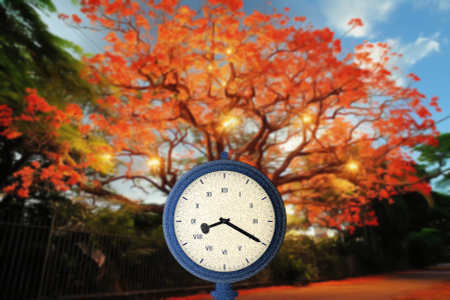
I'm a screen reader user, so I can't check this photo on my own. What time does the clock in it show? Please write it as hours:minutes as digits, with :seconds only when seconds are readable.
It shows 8:20
